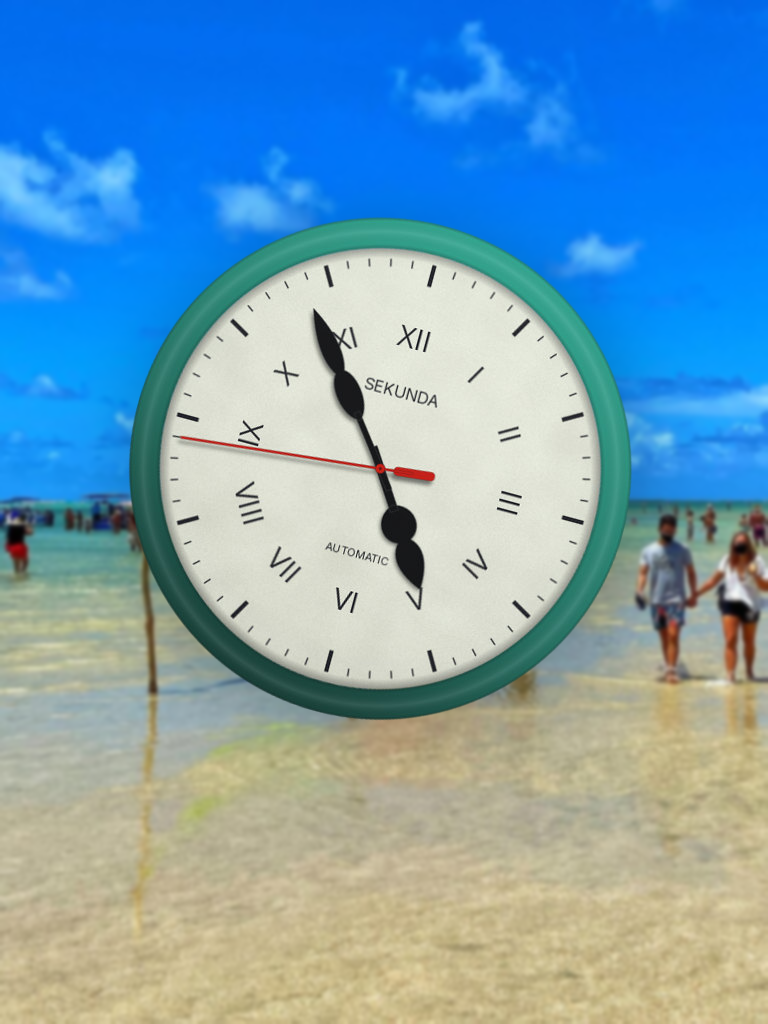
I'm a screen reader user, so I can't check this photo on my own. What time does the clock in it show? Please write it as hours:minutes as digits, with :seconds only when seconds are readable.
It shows 4:53:44
